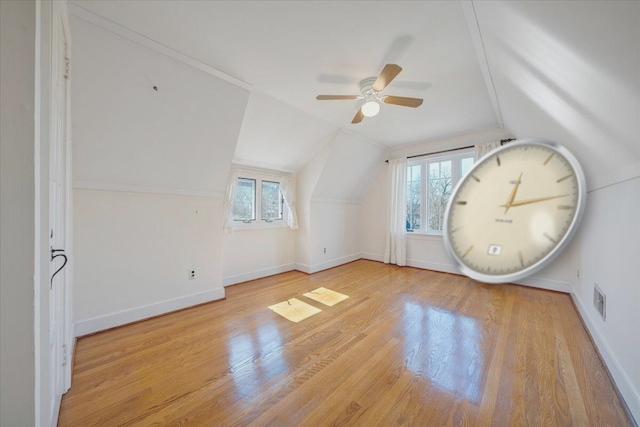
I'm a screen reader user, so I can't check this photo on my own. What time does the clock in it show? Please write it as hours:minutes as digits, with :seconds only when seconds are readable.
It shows 12:13
